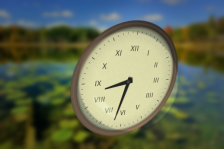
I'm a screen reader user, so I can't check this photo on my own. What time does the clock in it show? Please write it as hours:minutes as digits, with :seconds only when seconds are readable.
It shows 8:32
